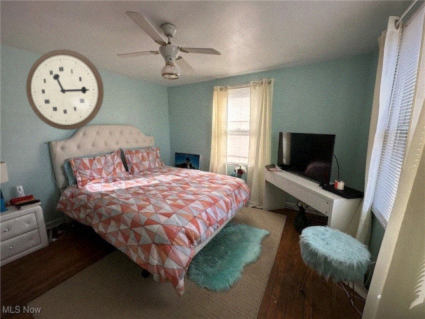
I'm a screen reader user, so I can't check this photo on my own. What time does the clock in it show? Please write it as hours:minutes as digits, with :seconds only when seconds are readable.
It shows 11:15
